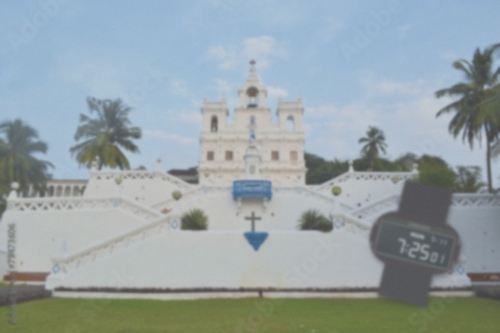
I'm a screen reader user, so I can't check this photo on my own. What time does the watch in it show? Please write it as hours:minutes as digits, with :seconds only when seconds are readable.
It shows 7:25
